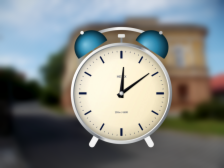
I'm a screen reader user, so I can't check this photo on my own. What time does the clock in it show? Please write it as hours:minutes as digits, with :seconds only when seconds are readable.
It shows 12:09
